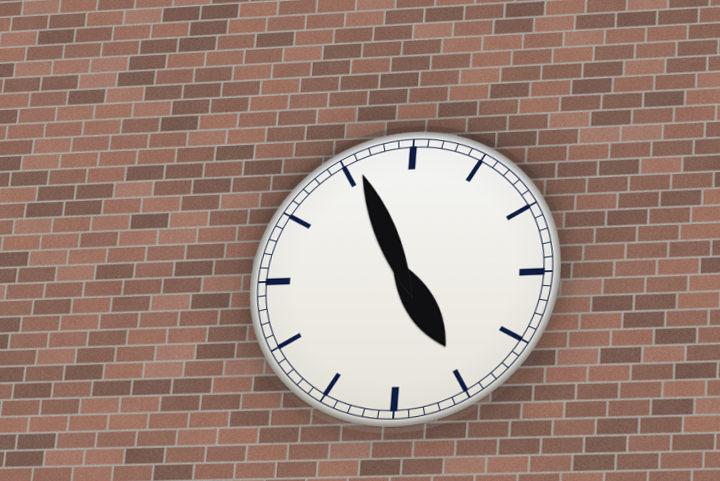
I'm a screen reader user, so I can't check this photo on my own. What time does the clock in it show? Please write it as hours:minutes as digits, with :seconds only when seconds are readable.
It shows 4:56
